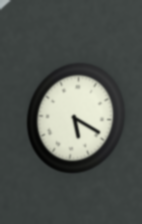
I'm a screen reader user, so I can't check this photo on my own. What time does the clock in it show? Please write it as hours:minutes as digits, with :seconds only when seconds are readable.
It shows 5:19
